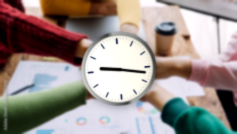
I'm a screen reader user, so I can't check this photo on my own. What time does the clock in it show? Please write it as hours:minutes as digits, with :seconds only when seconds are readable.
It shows 9:17
